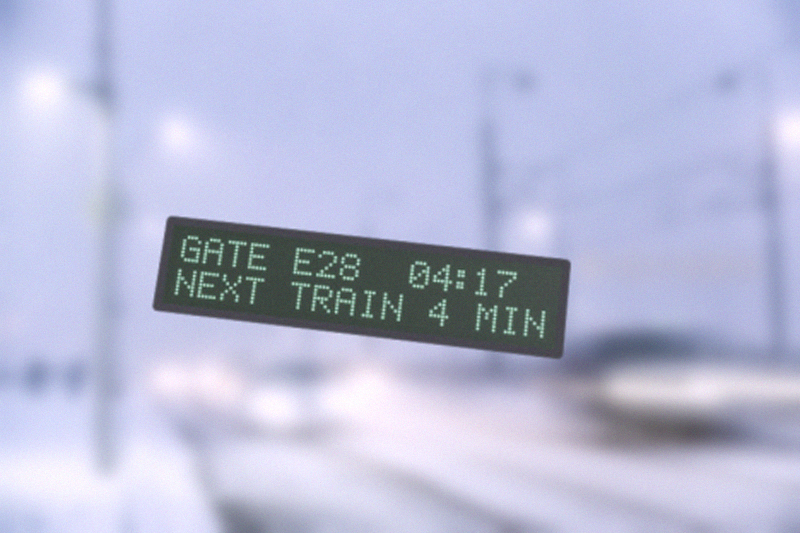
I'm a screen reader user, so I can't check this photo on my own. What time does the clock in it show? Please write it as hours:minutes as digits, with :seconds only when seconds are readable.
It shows 4:17
